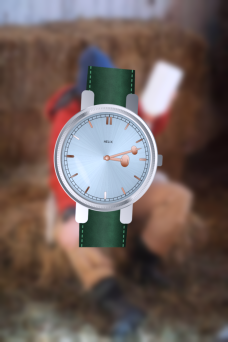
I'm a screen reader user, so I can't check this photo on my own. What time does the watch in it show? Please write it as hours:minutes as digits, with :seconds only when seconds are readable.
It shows 3:12
